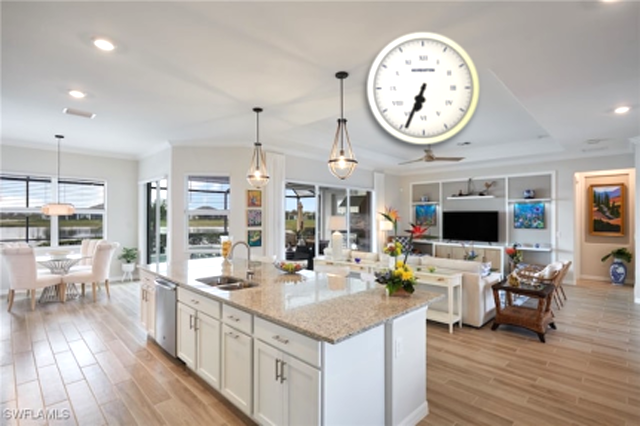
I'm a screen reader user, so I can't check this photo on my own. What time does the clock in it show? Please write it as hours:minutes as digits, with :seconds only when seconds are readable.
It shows 6:34
